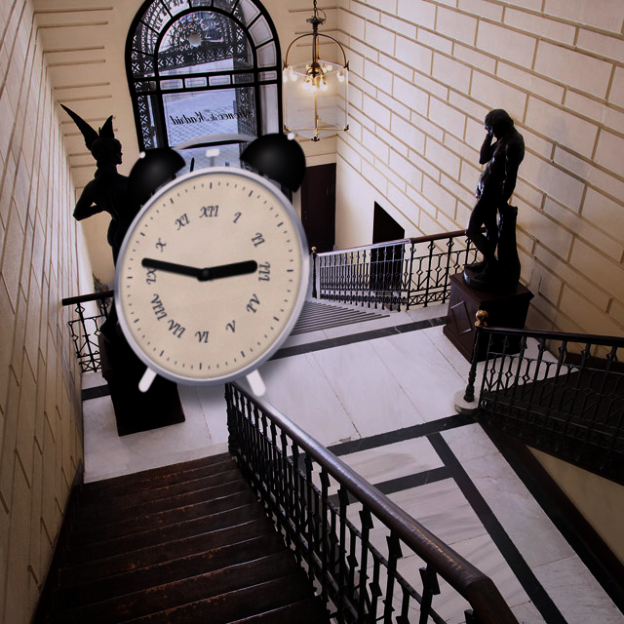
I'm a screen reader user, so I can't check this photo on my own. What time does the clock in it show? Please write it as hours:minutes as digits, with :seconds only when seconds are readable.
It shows 2:47
